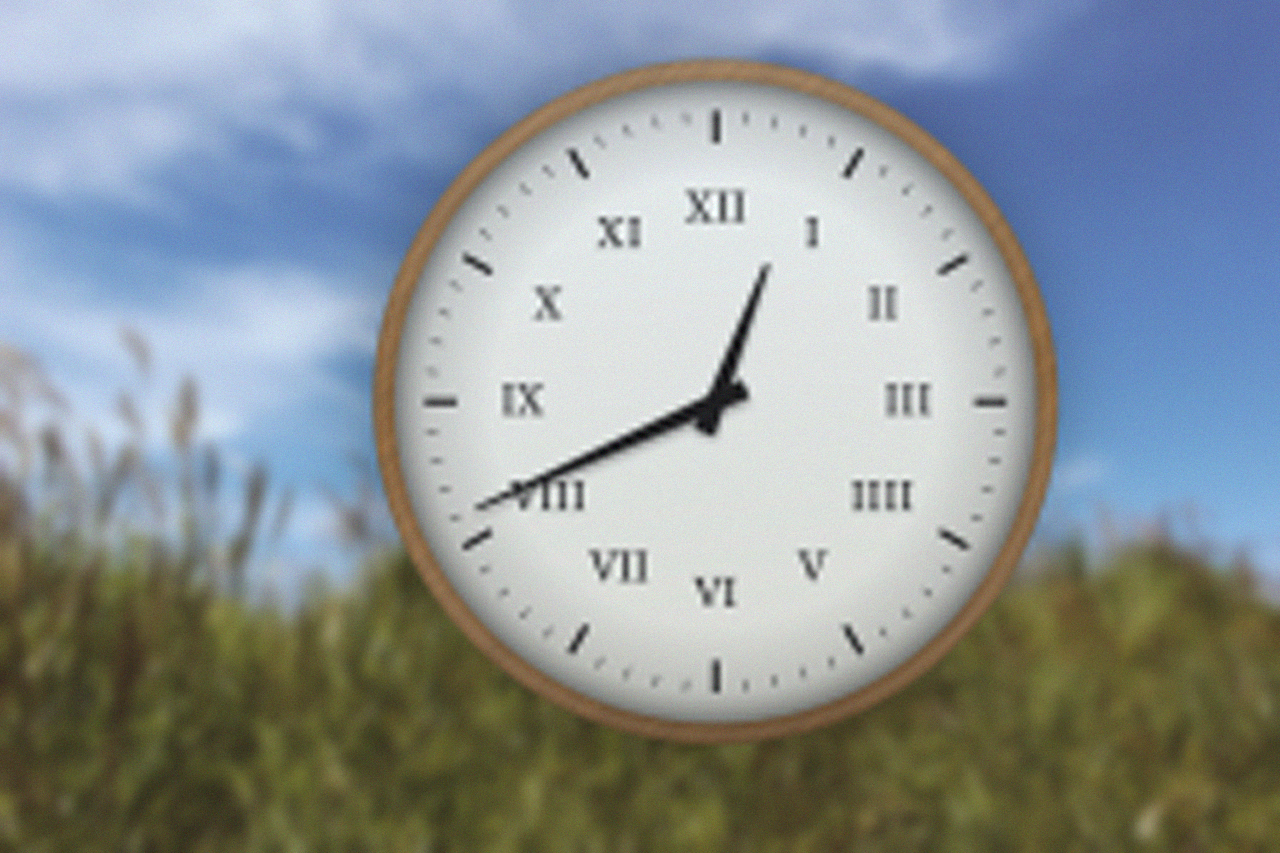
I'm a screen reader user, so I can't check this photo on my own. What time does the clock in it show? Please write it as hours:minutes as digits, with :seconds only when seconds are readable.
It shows 12:41
